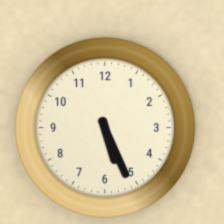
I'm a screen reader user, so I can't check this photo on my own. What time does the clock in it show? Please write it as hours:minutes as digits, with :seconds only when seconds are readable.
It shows 5:26
